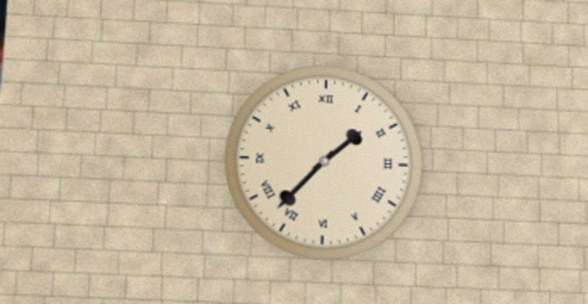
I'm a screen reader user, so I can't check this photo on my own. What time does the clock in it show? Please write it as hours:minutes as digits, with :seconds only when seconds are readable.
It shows 1:37
